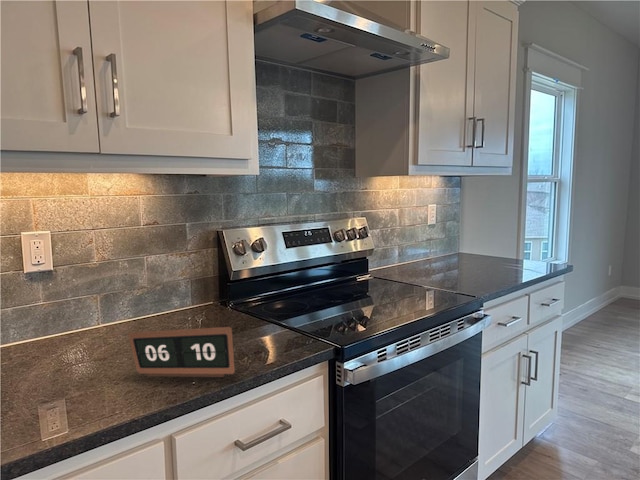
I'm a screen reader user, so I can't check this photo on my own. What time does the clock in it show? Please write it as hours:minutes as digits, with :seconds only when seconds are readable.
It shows 6:10
